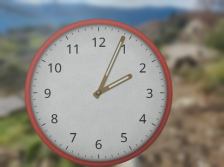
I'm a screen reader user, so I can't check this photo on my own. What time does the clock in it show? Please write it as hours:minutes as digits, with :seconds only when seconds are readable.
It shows 2:04
